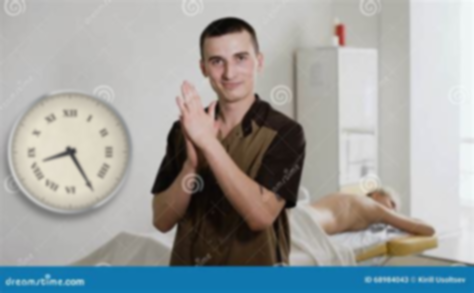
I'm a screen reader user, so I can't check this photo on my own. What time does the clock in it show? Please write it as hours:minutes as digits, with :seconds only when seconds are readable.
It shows 8:25
